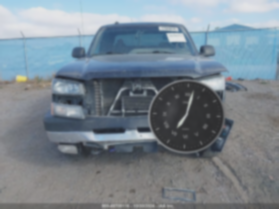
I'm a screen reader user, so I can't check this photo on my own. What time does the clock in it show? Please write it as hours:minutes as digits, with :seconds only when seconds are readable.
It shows 7:02
